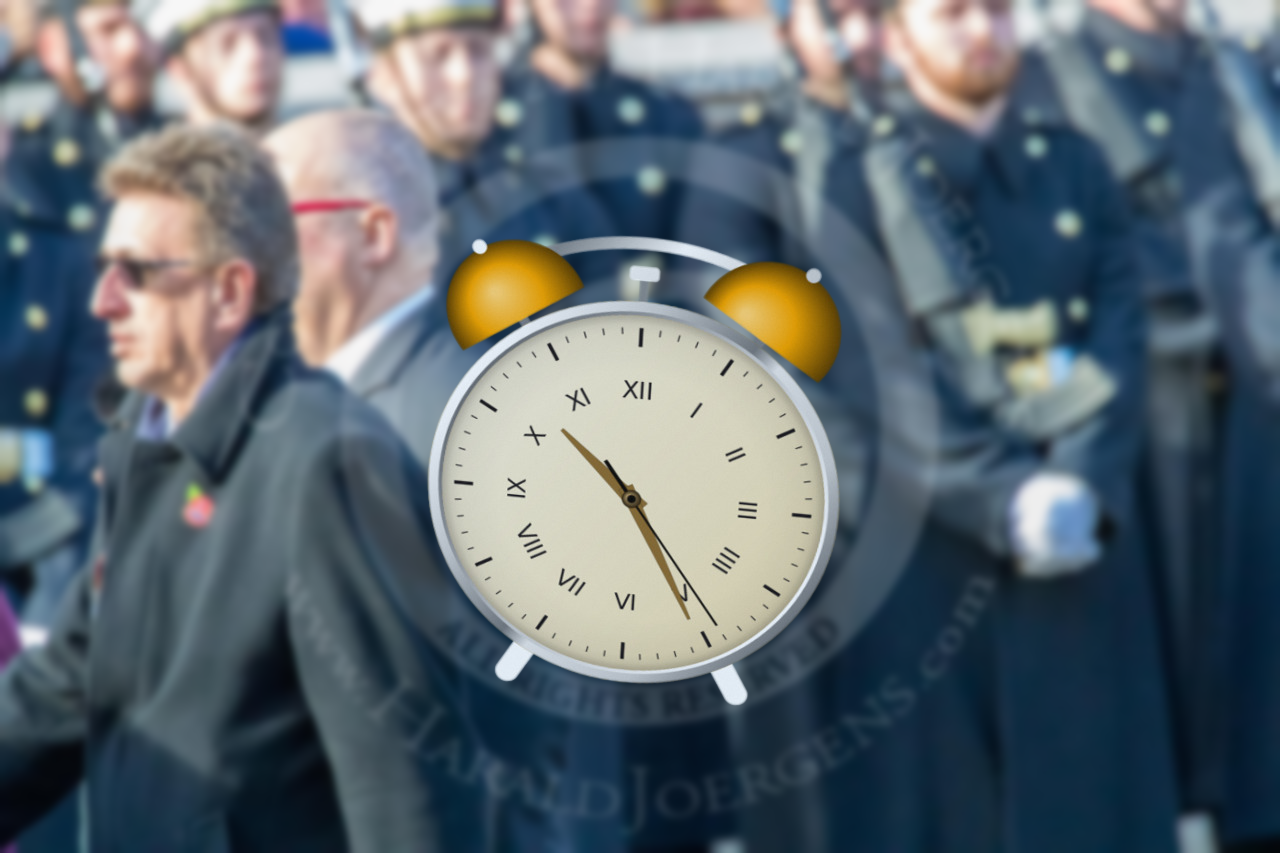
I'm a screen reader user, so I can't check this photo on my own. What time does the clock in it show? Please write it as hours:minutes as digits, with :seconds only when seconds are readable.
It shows 10:25:24
